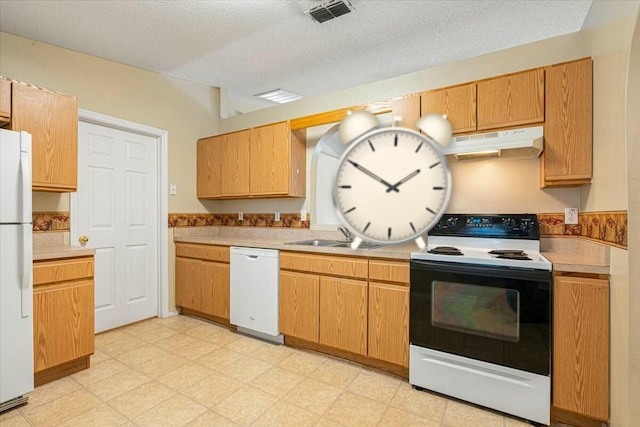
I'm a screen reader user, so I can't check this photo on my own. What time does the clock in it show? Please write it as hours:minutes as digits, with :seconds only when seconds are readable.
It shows 1:50
